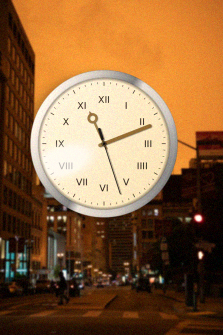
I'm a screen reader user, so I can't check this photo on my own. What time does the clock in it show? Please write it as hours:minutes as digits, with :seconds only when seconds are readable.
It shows 11:11:27
